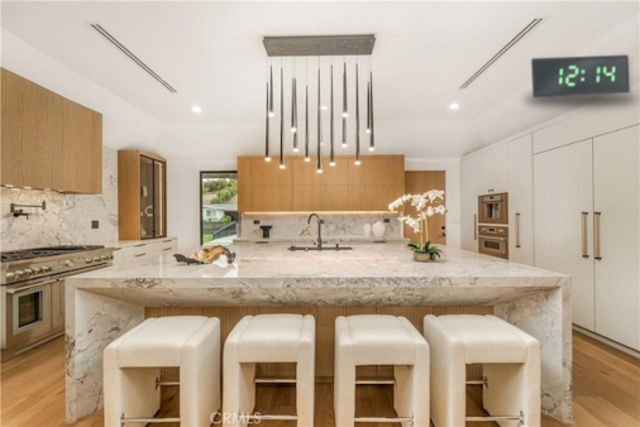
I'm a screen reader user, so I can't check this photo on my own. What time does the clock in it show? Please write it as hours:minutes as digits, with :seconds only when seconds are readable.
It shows 12:14
